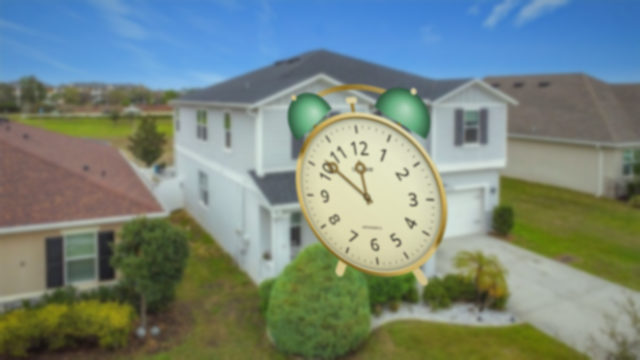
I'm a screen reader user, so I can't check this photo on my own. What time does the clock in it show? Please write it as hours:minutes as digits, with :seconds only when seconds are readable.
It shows 11:52
